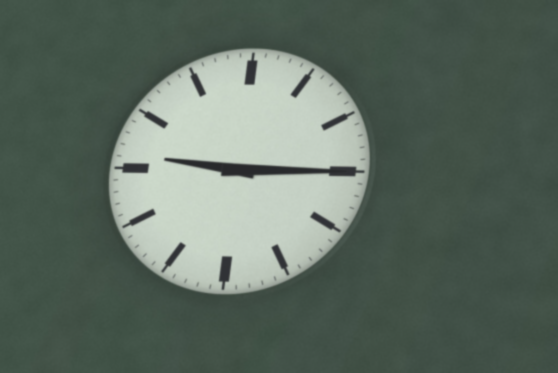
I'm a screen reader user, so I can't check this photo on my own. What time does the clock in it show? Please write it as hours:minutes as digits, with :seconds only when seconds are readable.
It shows 9:15
